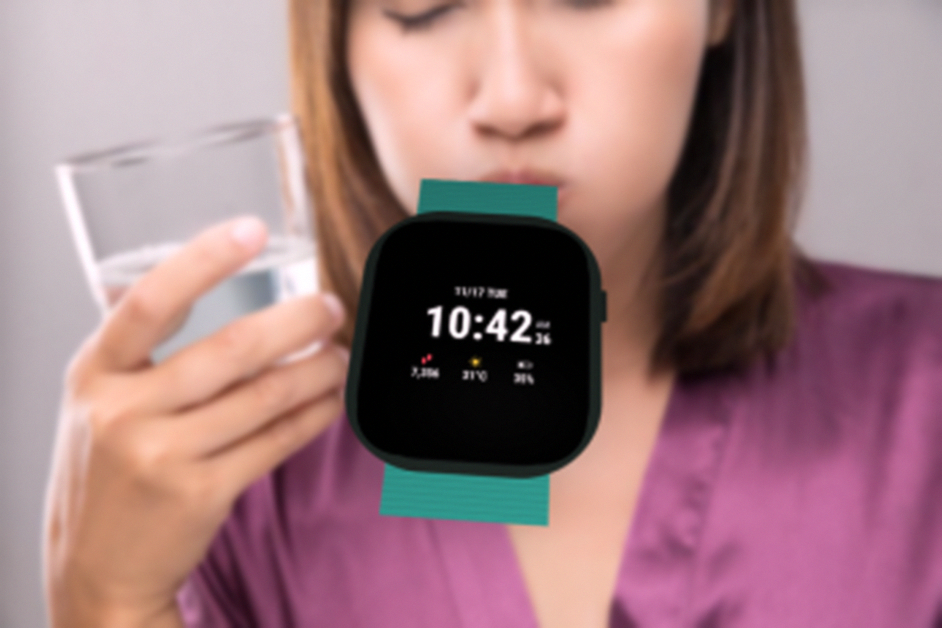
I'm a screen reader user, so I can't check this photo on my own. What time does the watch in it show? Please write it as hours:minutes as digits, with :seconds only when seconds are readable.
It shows 10:42
